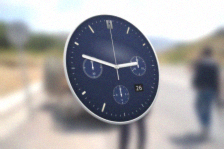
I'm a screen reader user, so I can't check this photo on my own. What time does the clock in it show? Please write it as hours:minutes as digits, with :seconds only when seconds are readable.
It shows 2:48
